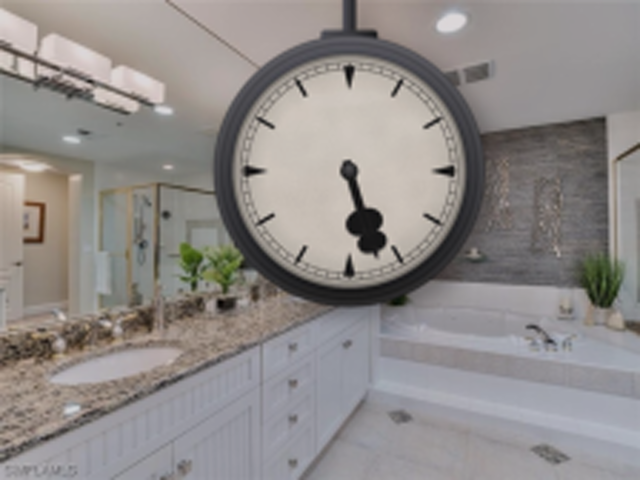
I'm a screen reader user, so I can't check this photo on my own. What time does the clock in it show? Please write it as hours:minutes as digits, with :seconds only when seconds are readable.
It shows 5:27
